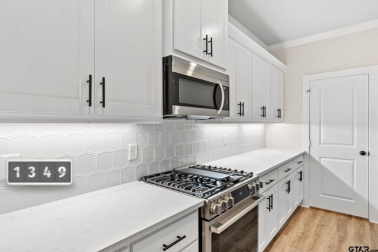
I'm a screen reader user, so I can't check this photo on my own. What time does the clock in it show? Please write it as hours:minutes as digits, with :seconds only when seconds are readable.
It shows 13:49
